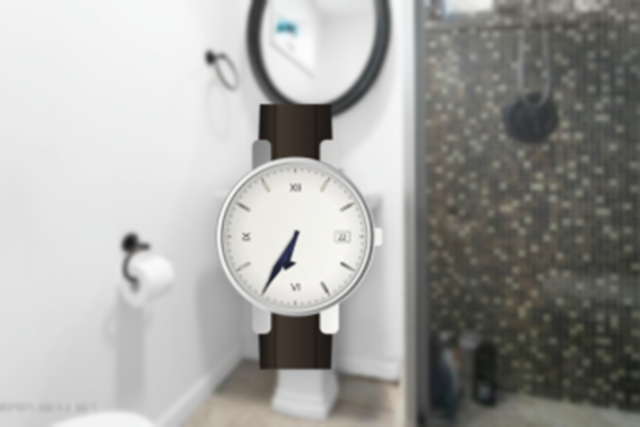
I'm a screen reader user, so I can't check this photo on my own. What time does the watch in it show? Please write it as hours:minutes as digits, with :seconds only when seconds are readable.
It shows 6:35
